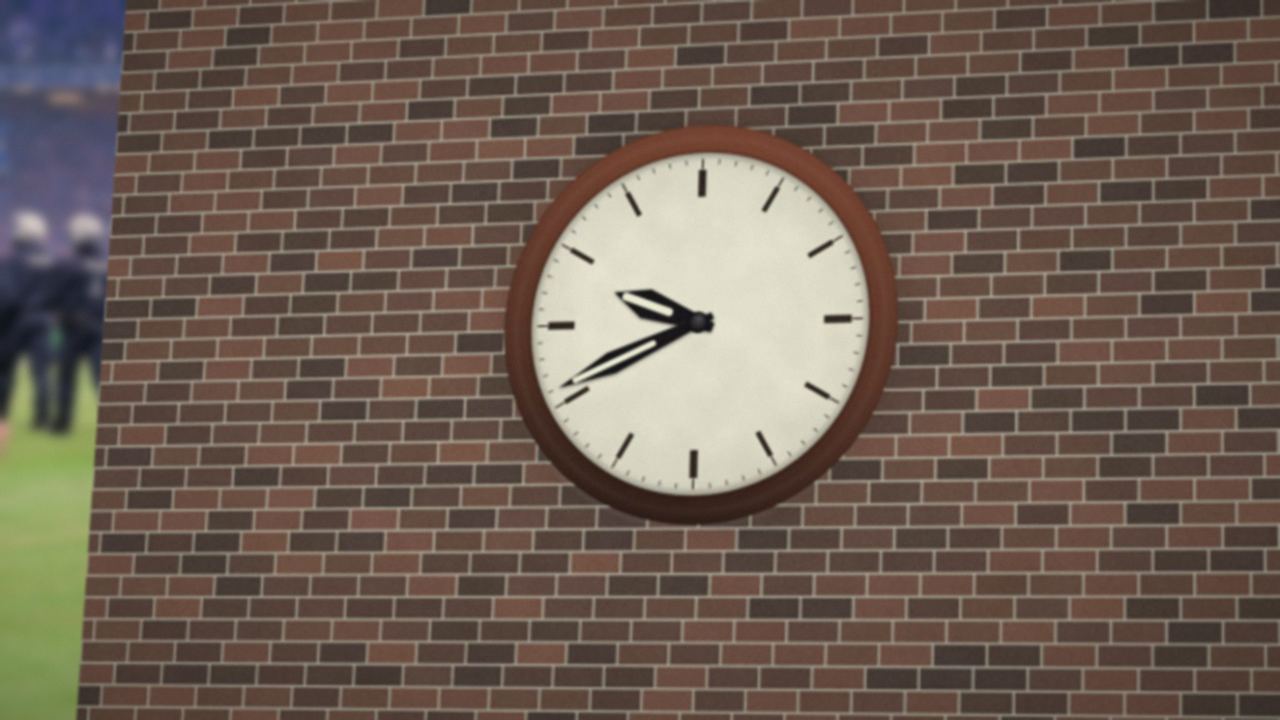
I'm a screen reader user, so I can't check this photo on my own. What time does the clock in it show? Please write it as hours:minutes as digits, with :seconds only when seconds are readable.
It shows 9:41
